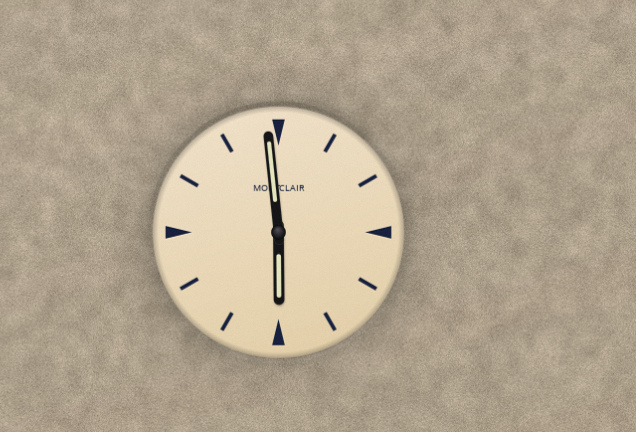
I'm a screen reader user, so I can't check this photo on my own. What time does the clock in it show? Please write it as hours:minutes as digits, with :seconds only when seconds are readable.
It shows 5:59
